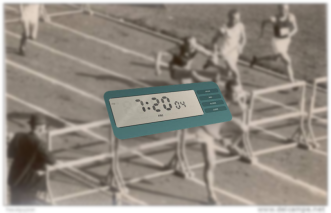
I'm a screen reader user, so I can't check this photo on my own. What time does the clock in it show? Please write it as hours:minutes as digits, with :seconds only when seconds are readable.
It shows 7:20:04
